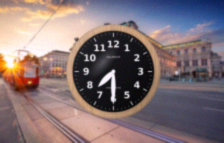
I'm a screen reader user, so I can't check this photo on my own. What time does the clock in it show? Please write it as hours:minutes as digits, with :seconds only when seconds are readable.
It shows 7:30
